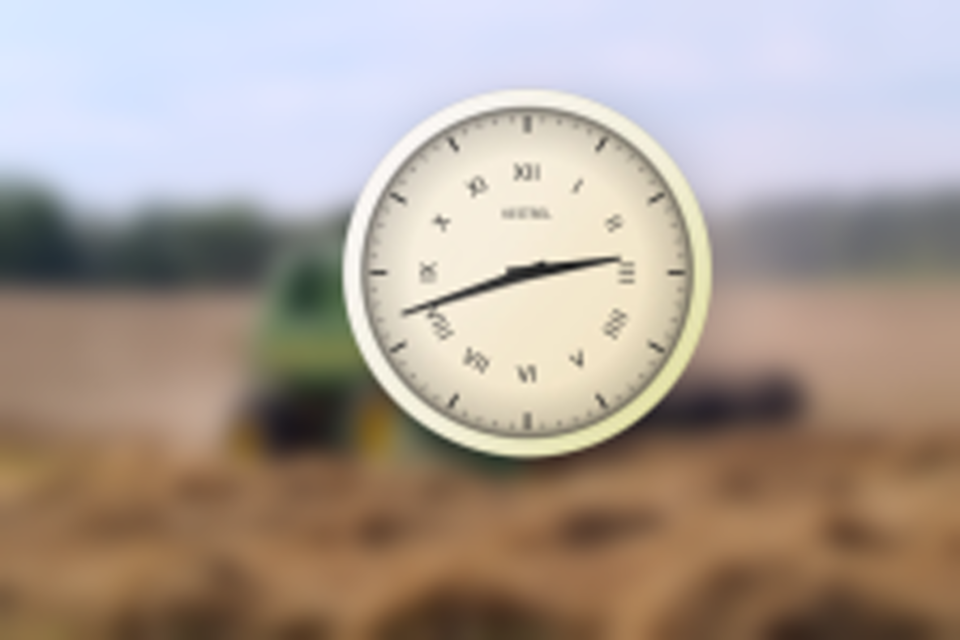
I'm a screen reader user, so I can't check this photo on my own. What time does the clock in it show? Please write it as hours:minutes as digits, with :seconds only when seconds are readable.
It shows 2:42
